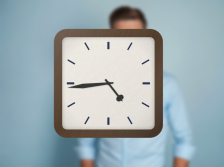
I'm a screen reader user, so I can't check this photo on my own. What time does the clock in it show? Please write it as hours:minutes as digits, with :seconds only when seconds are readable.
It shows 4:44
